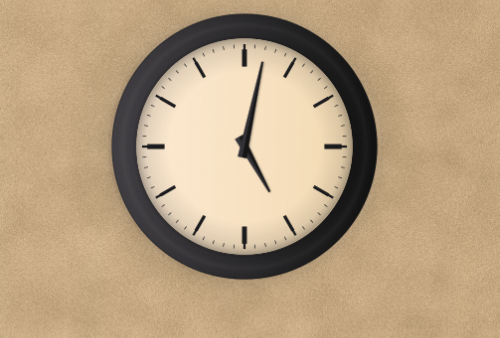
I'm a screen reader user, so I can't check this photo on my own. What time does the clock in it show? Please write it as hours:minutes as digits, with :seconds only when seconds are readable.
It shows 5:02
